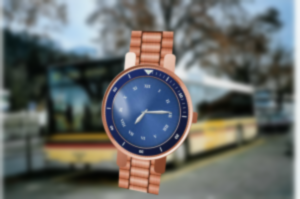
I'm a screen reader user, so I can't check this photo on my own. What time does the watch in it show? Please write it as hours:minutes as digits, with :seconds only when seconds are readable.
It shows 7:14
